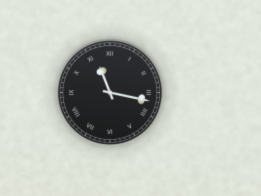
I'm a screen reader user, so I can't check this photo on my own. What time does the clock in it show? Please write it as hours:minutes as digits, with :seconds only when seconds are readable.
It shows 11:17
